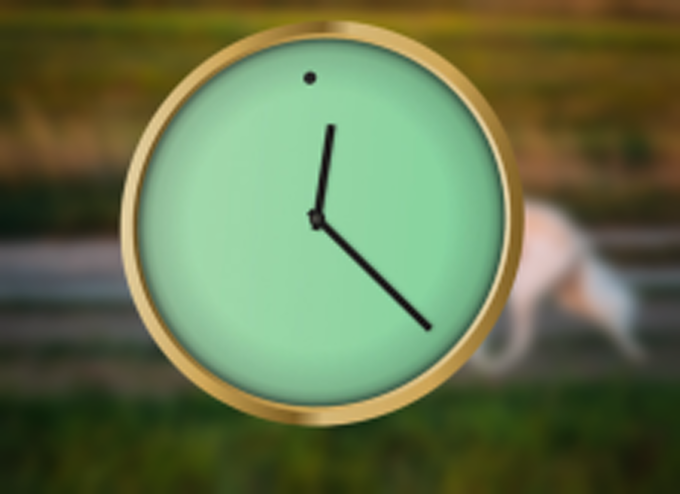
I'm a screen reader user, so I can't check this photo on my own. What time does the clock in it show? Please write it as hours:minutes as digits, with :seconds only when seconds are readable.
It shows 12:23
